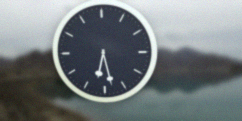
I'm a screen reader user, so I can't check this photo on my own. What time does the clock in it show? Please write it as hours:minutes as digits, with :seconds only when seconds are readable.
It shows 6:28
